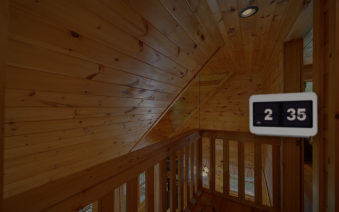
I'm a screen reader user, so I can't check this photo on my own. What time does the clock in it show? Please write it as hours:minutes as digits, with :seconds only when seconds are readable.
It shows 2:35
